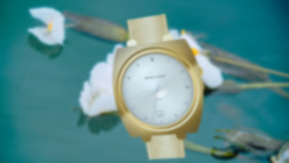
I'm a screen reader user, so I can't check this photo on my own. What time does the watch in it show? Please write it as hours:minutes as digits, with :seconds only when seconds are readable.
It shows 8:33
